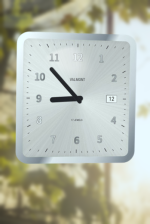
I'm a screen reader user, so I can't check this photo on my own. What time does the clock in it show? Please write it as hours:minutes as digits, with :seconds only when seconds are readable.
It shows 8:53
